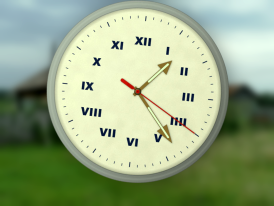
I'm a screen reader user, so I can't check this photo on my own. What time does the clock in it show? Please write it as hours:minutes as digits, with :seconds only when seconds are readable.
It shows 1:23:20
